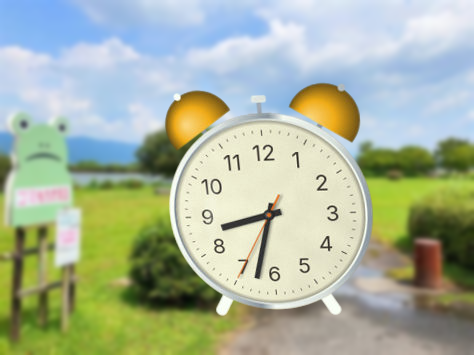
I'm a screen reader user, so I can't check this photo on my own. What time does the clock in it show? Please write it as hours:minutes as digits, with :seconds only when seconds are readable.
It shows 8:32:35
